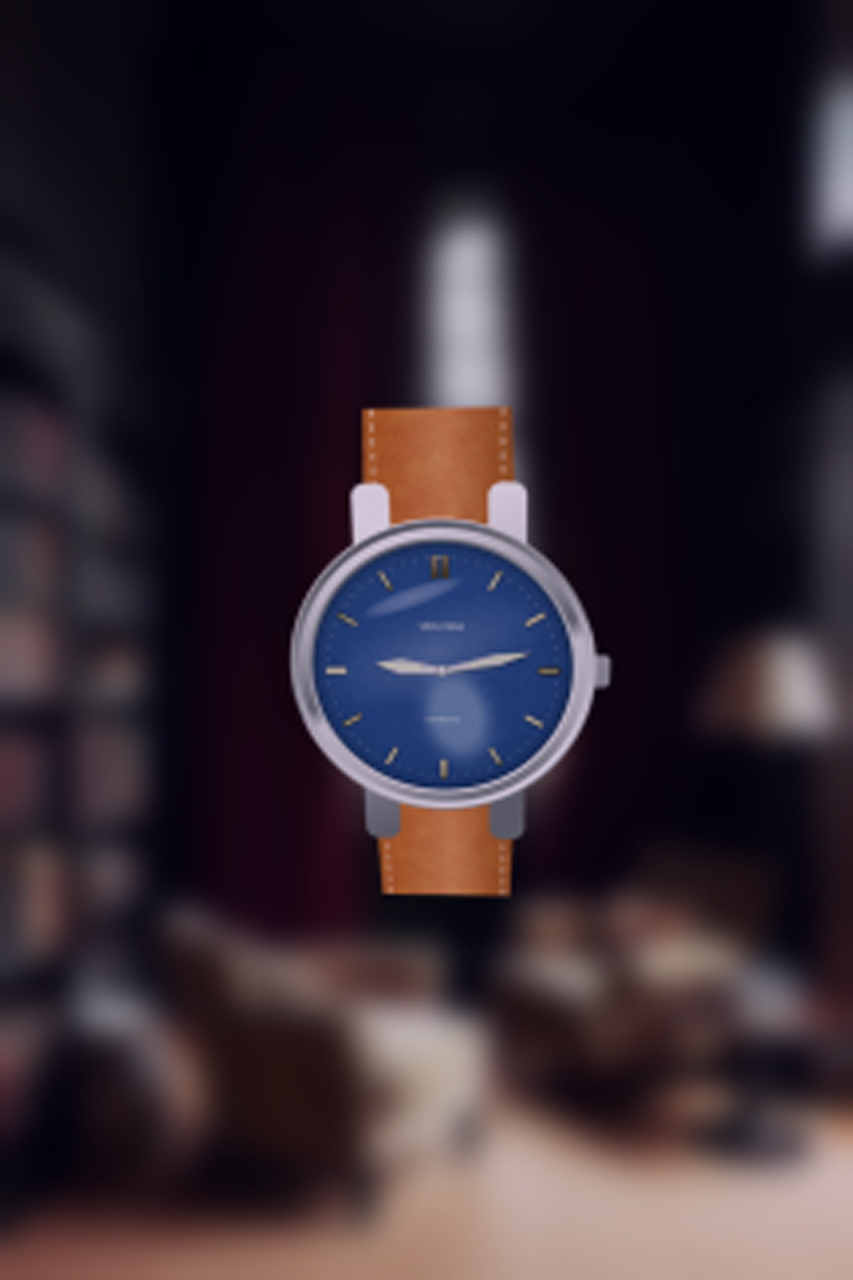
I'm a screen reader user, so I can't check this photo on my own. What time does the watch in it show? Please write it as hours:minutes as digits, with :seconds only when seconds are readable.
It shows 9:13
